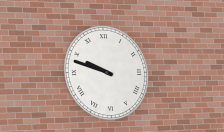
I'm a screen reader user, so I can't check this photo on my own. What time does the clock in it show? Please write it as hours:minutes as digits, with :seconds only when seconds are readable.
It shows 9:48
